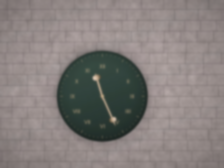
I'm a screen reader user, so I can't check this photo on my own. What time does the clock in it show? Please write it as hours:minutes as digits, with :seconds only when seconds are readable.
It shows 11:26
